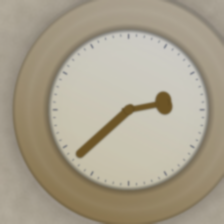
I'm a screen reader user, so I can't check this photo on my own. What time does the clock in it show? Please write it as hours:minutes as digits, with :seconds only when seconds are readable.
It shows 2:38
